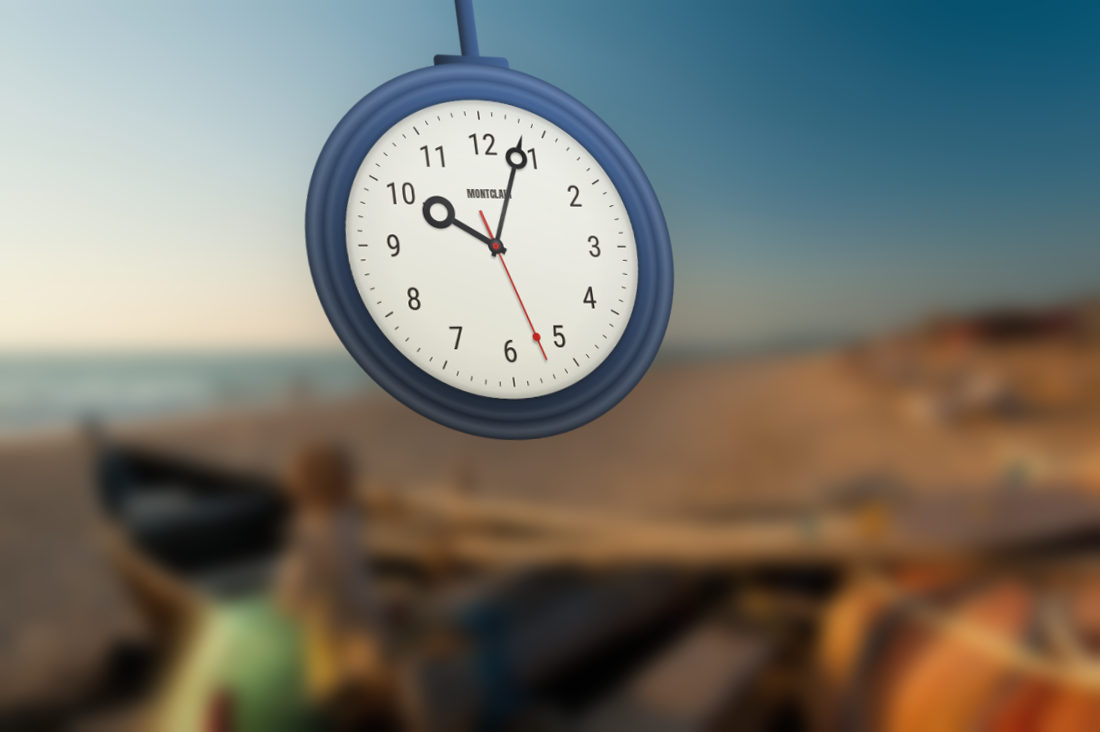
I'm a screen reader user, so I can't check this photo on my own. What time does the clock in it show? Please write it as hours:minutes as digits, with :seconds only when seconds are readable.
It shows 10:03:27
